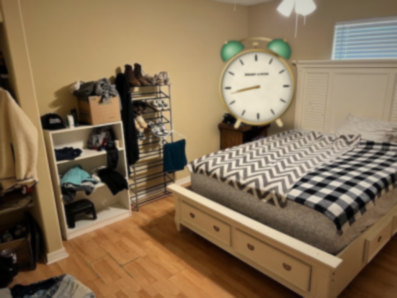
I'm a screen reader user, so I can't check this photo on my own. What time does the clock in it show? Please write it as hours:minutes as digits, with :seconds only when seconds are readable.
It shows 8:43
